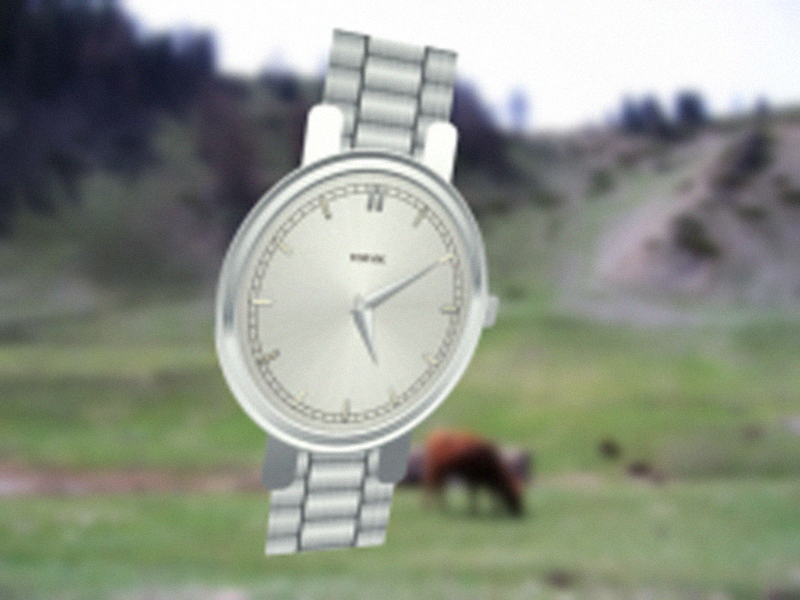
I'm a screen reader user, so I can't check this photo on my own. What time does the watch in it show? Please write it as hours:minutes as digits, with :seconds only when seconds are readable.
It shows 5:10
